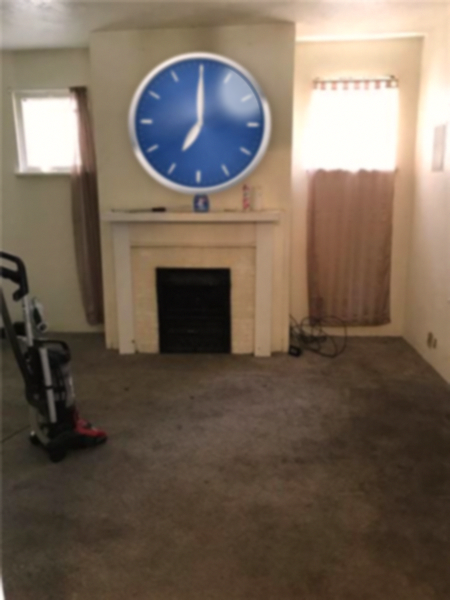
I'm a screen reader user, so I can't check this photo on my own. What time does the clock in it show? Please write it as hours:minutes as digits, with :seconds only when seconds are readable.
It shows 7:00
